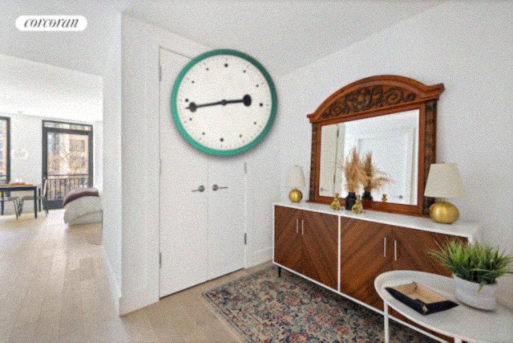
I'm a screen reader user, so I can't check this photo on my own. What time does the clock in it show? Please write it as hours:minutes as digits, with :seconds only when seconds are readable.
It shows 2:43
